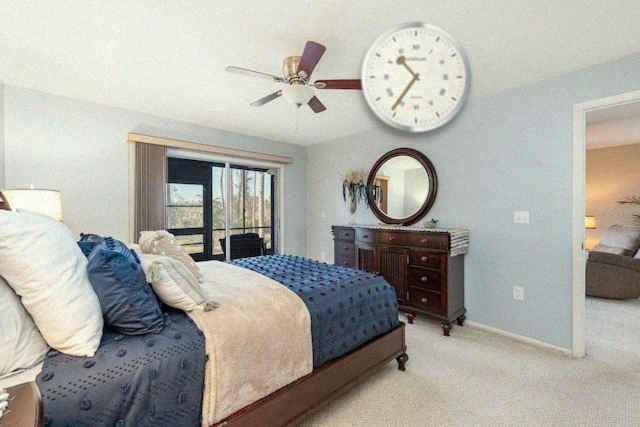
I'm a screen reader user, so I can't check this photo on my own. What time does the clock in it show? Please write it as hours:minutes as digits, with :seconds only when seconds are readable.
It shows 10:36
